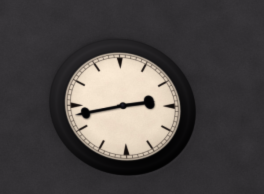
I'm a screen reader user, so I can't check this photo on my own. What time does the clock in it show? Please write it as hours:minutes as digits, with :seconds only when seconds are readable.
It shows 2:43
